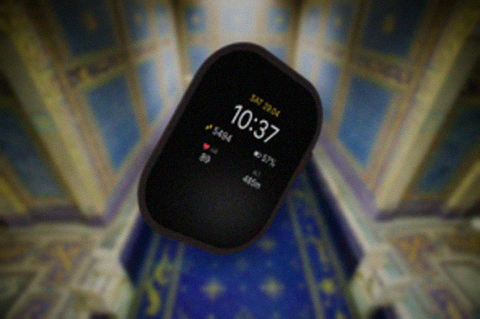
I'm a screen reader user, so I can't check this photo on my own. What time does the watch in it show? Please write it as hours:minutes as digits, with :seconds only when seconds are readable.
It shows 10:37
